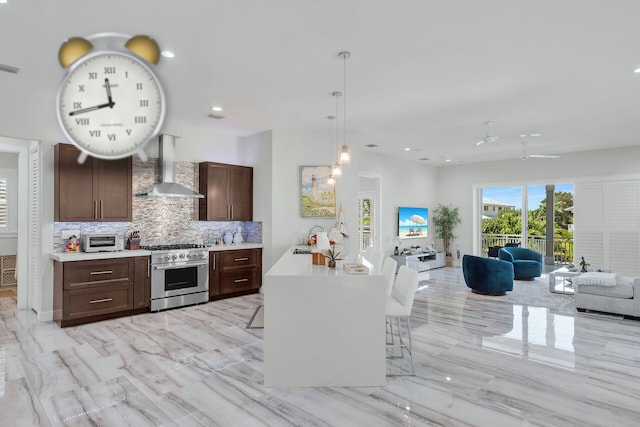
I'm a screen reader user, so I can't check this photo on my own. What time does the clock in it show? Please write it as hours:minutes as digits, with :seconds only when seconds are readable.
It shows 11:43
